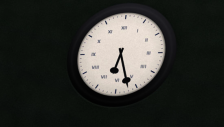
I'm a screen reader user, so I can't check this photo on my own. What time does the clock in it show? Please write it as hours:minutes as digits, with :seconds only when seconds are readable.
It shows 6:27
